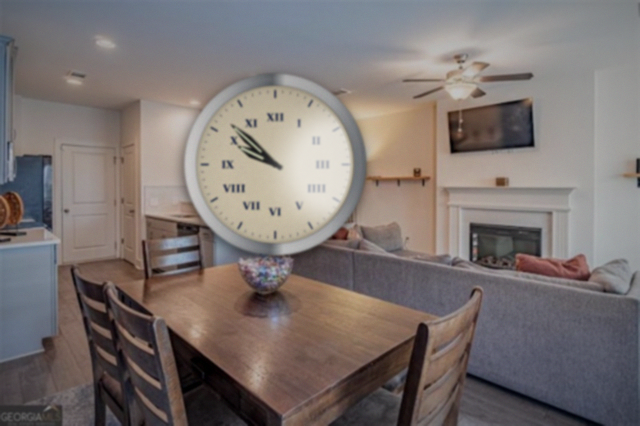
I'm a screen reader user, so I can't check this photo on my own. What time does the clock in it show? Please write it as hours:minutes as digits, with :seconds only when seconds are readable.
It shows 9:52
